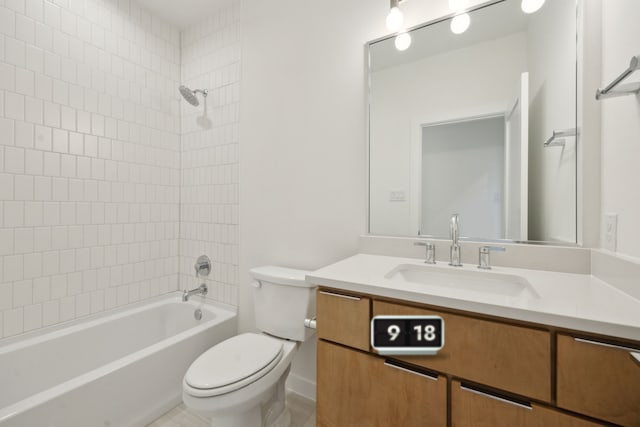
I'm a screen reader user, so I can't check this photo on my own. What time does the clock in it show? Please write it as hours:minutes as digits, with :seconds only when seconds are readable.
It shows 9:18
